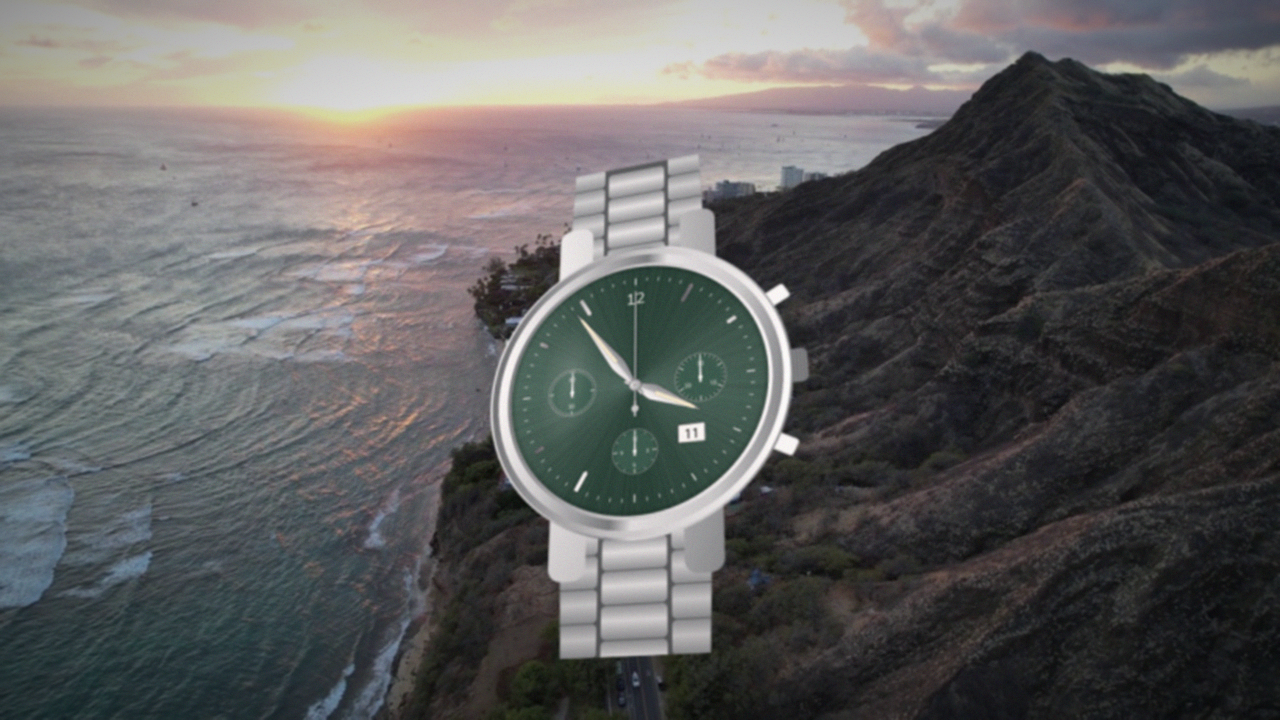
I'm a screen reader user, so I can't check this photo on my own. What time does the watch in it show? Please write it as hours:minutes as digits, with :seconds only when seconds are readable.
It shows 3:54
